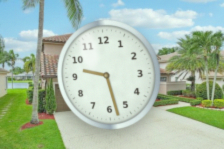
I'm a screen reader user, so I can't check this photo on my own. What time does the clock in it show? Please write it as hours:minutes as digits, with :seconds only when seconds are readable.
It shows 9:28
